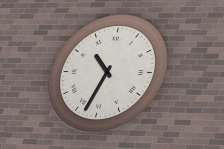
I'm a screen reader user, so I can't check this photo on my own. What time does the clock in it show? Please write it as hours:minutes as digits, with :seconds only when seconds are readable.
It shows 10:33
